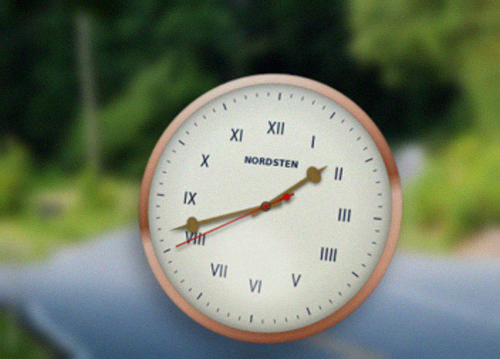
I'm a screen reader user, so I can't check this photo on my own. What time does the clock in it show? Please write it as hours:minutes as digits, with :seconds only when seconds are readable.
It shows 1:41:40
